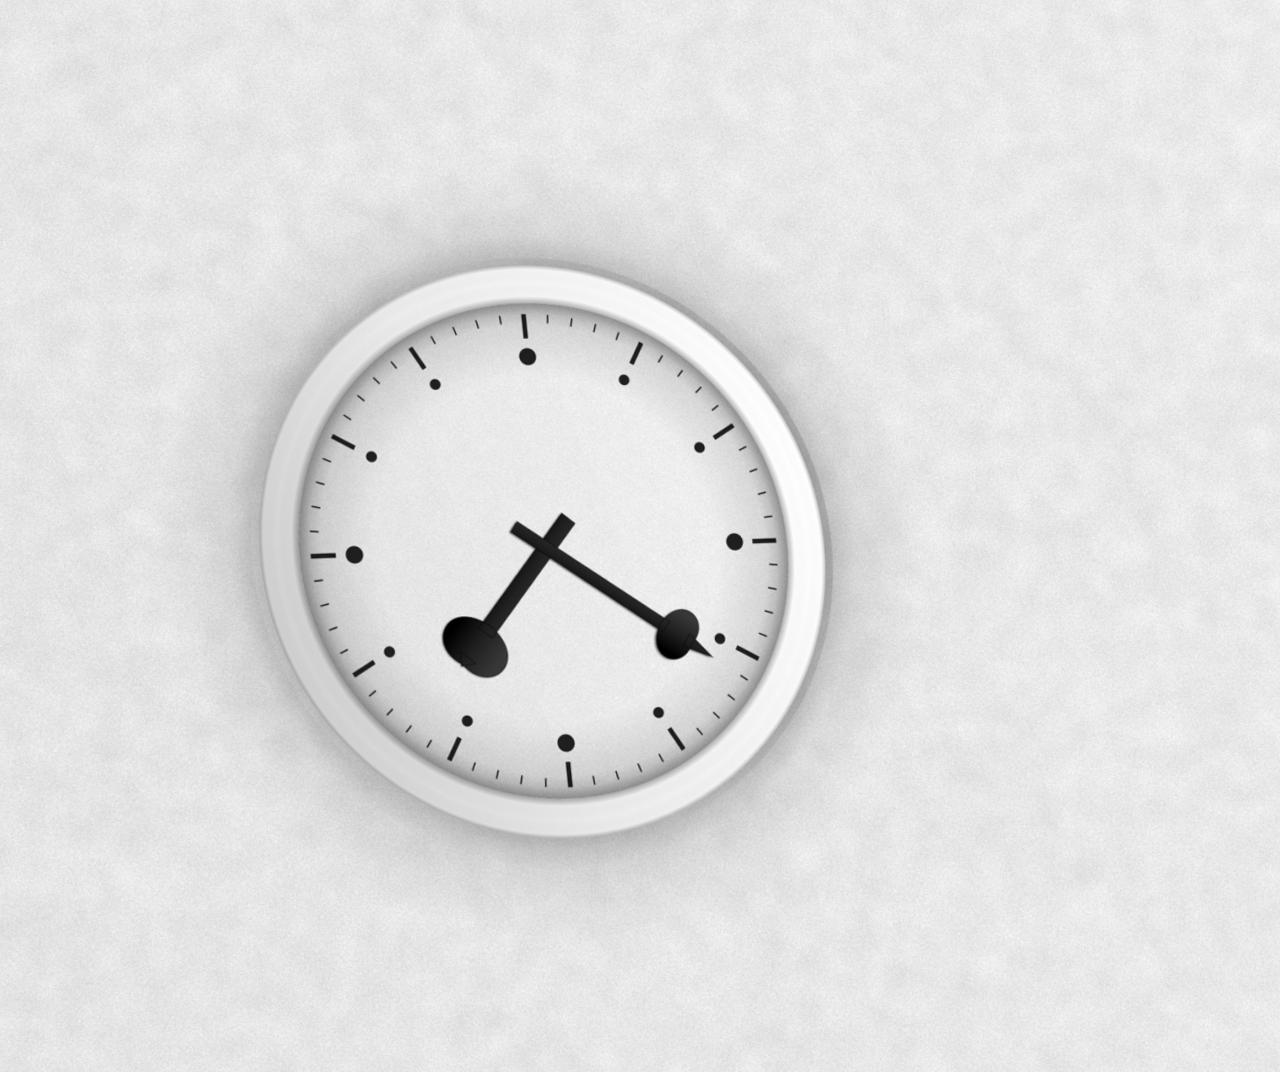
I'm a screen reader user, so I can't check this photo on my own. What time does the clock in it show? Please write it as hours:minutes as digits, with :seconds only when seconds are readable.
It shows 7:21
